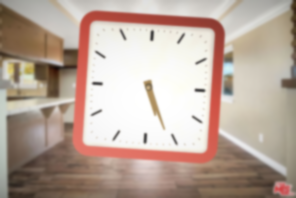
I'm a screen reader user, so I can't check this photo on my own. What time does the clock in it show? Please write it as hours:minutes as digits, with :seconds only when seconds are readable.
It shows 5:26
